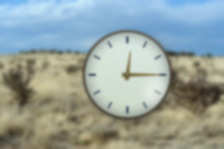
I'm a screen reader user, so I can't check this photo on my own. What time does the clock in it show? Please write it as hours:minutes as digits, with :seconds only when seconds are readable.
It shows 12:15
